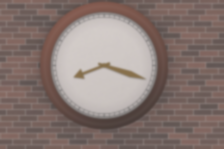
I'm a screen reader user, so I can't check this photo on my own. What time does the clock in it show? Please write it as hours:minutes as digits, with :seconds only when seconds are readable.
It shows 8:18
